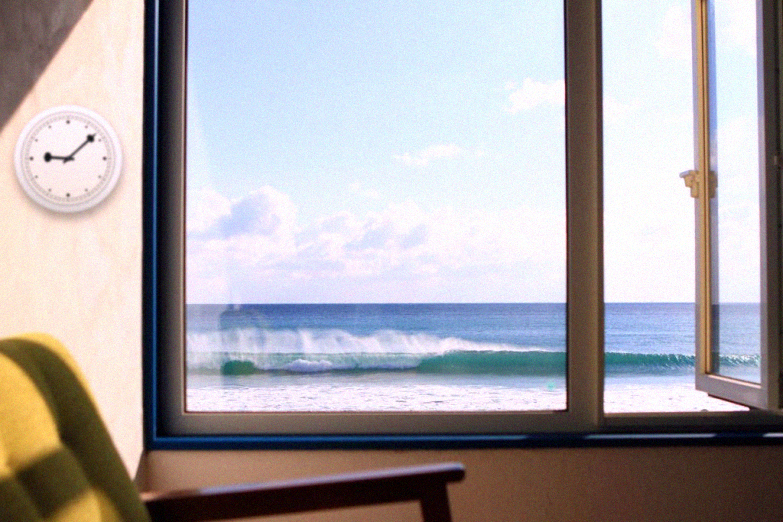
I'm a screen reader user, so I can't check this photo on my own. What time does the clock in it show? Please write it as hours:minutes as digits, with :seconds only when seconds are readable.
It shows 9:08
